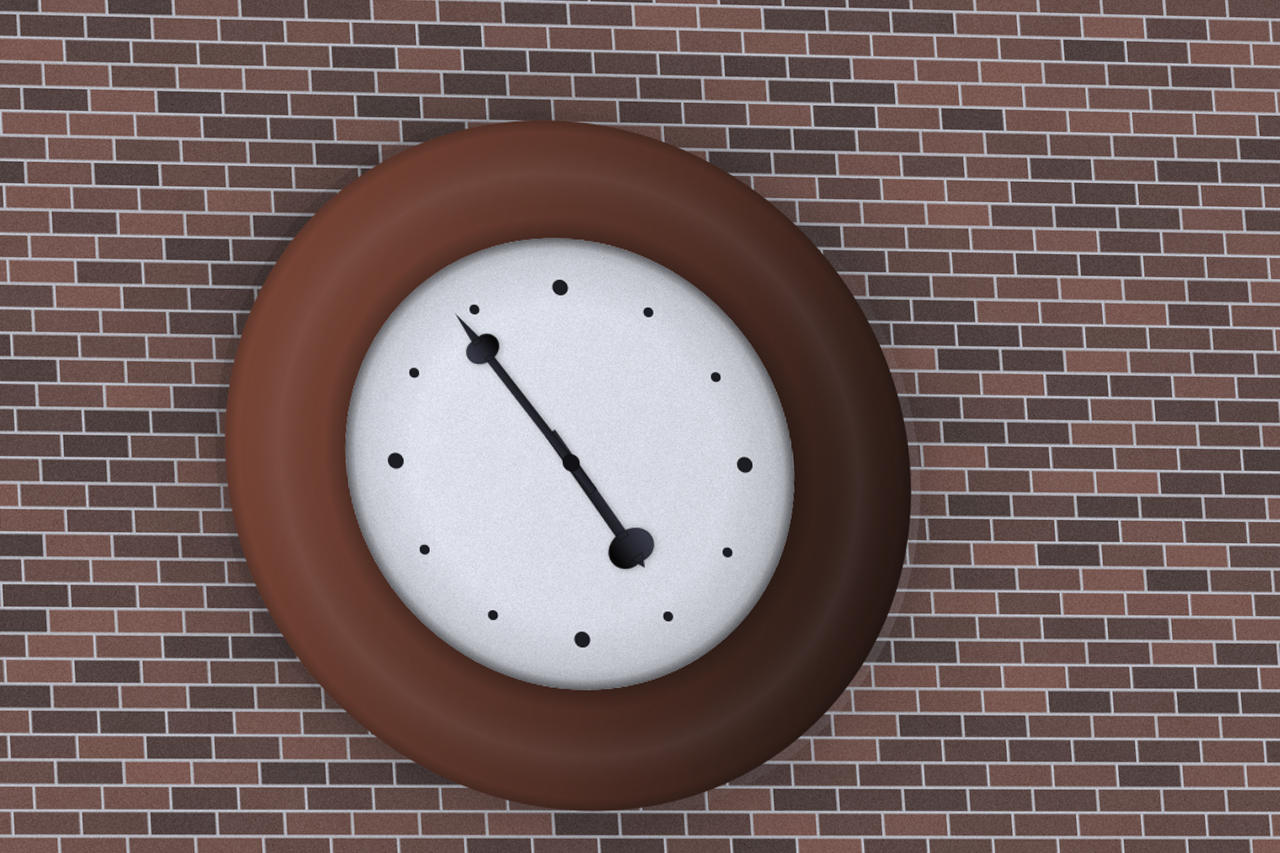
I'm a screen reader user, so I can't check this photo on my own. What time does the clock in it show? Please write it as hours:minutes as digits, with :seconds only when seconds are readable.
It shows 4:54
